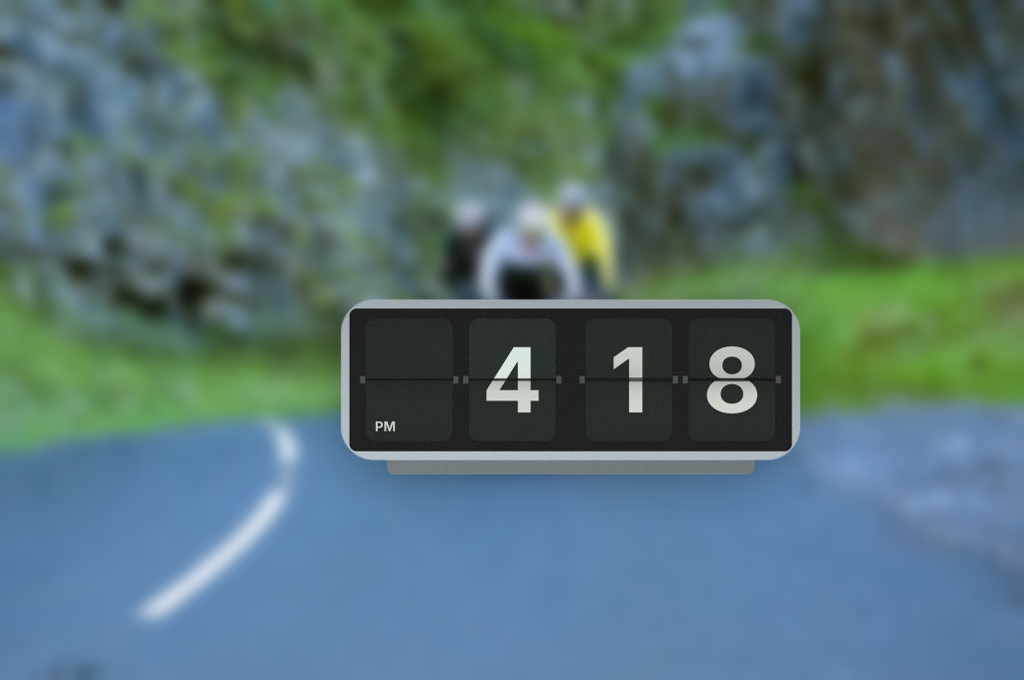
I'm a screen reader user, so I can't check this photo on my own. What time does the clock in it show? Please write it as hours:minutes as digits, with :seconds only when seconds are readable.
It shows 4:18
